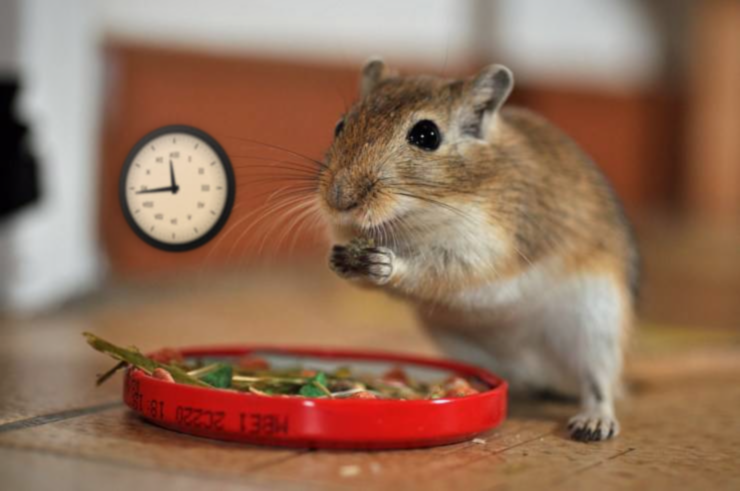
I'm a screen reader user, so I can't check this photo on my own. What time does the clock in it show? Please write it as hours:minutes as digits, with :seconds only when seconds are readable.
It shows 11:44
